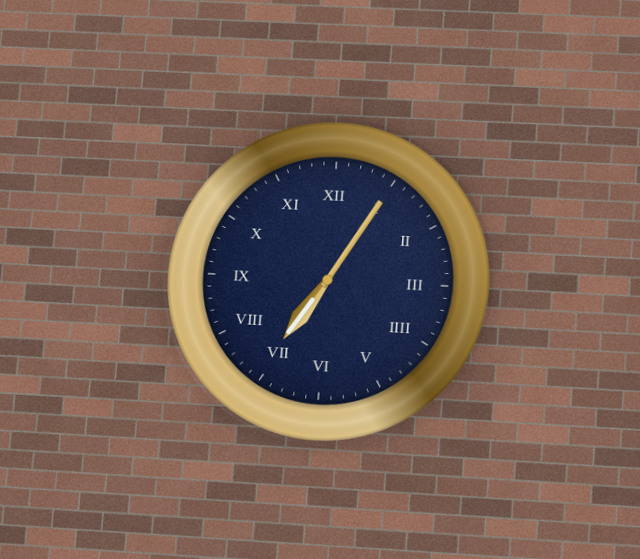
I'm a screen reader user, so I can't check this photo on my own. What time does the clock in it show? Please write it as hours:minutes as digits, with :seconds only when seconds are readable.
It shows 7:05
